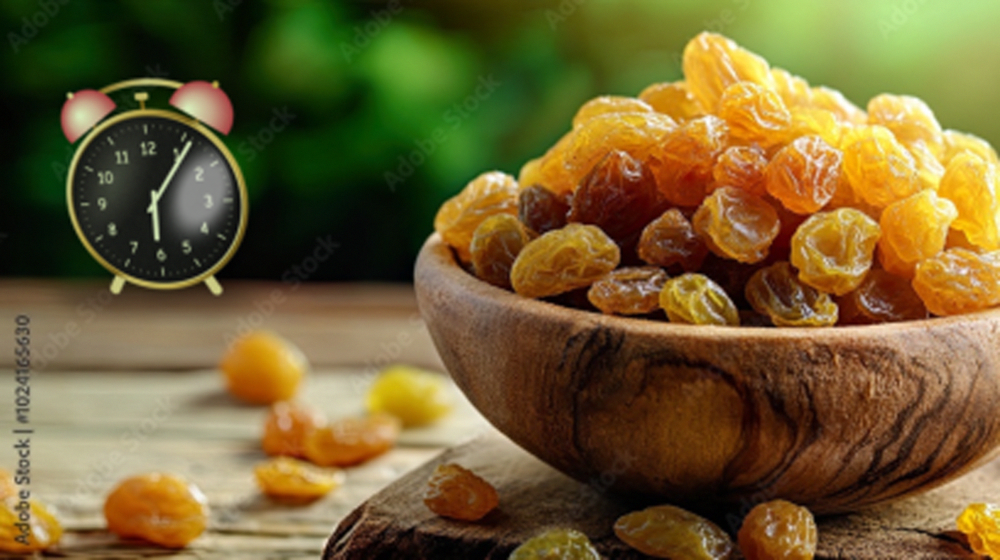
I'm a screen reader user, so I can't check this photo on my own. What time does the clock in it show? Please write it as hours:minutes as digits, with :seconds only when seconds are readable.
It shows 6:06
